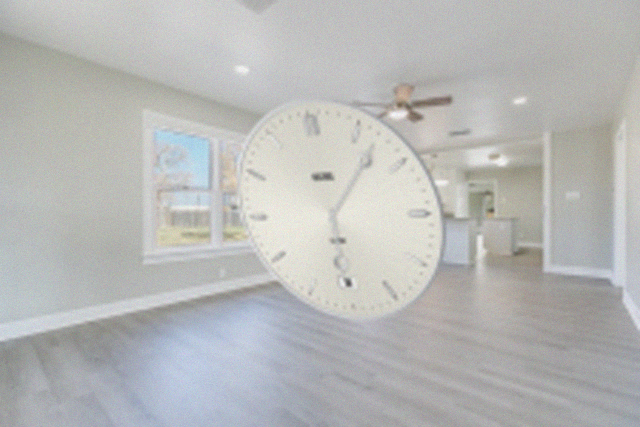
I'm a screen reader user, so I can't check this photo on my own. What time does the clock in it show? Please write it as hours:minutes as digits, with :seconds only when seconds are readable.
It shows 6:07
